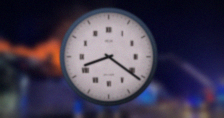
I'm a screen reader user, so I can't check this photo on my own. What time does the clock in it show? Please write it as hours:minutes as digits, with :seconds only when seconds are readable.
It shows 8:21
